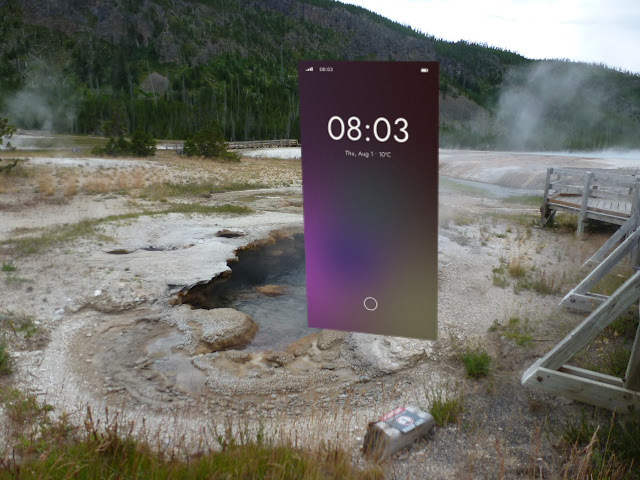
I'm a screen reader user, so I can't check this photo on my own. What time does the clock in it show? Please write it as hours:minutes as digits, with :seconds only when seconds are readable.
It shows 8:03
